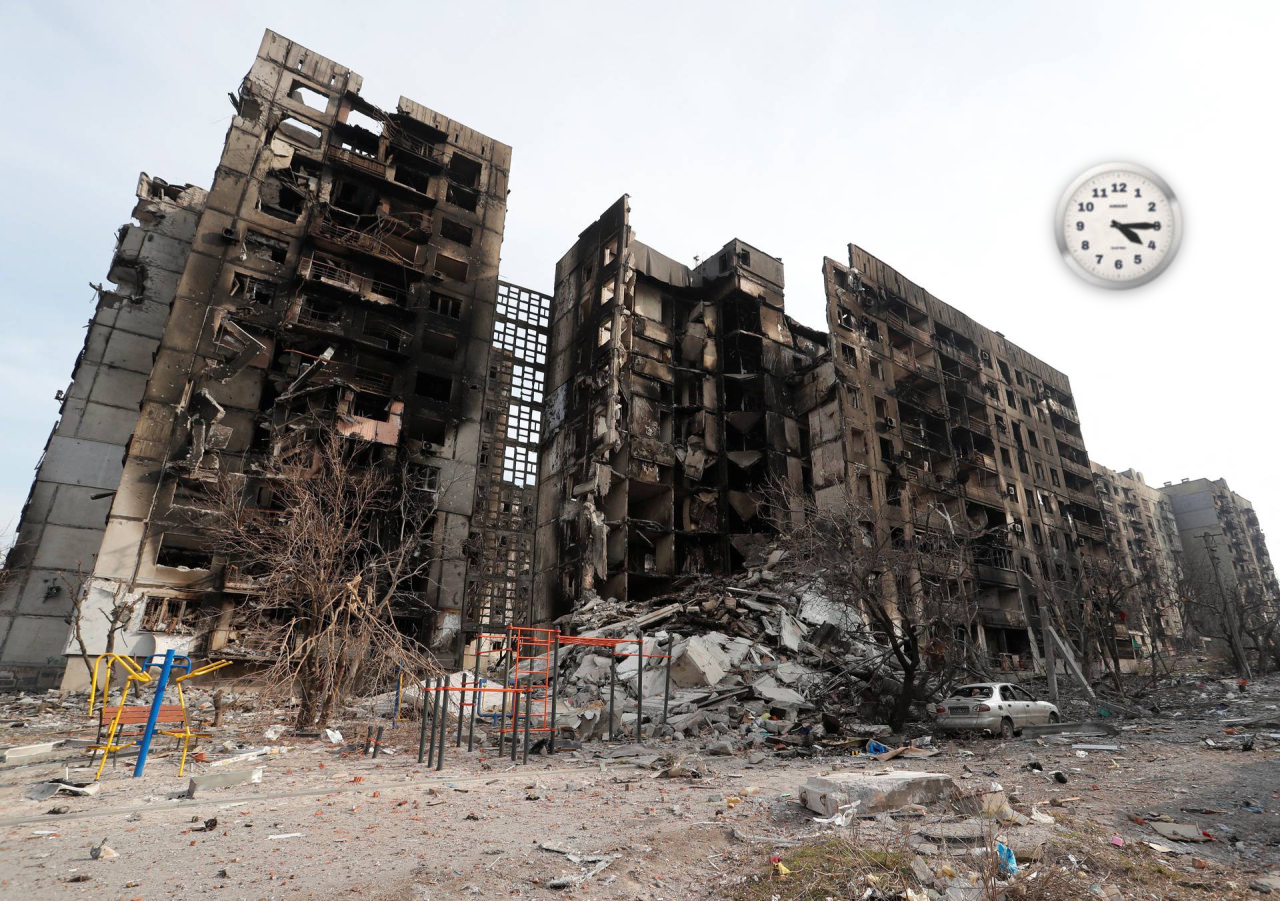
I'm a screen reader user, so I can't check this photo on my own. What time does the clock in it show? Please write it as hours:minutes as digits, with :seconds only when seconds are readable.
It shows 4:15
